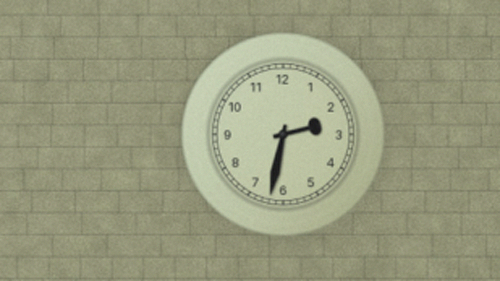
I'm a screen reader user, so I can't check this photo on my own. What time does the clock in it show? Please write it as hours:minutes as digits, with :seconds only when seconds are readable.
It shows 2:32
